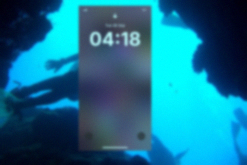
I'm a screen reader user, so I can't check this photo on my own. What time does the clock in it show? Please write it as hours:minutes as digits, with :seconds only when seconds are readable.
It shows 4:18
